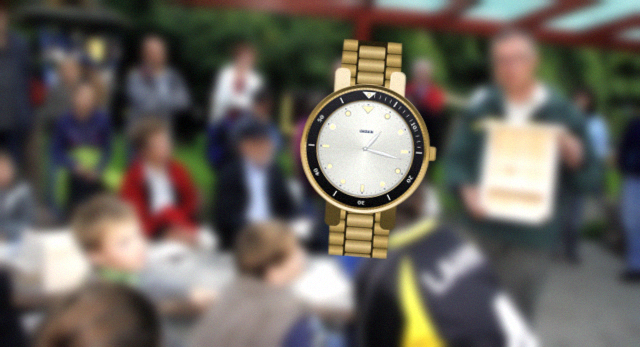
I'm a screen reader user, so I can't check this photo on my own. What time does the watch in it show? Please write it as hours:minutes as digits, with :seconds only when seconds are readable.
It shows 1:17
